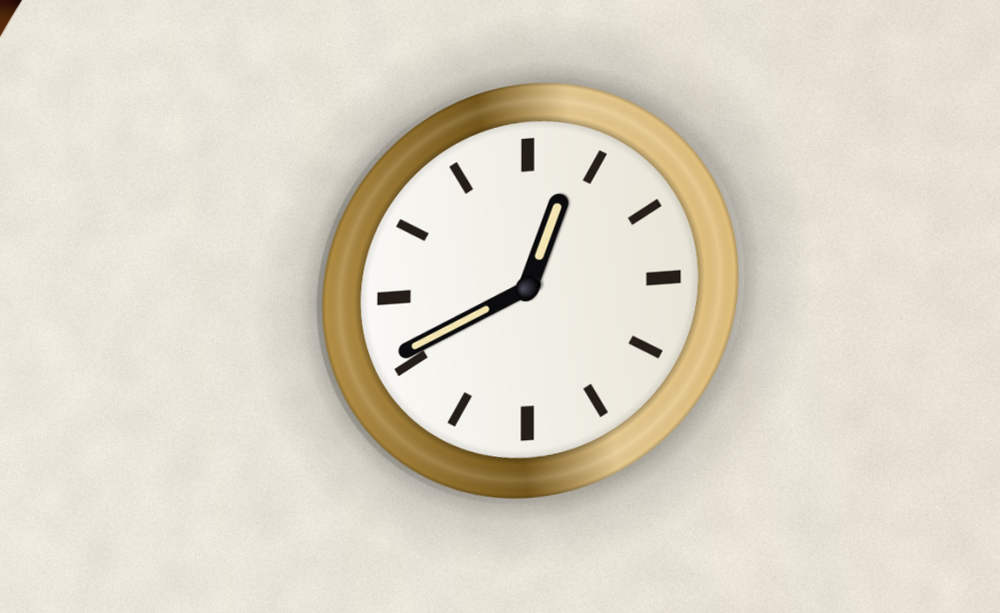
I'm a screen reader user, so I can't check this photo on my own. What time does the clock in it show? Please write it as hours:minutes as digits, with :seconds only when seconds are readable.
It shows 12:41
